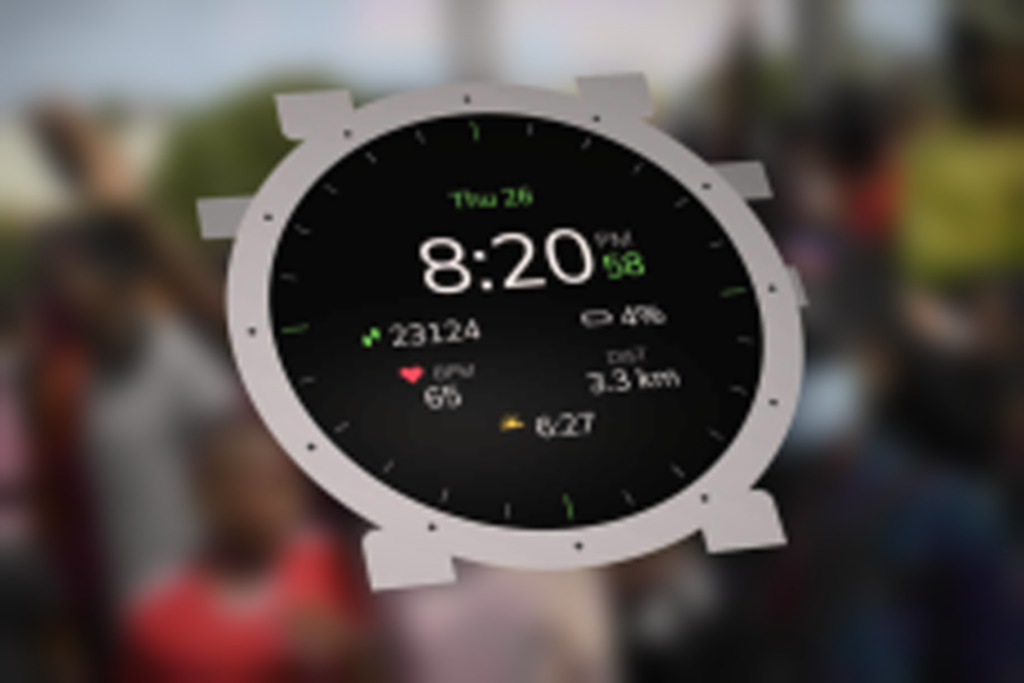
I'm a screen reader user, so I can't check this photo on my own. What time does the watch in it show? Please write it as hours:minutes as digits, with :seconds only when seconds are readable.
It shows 8:20:58
